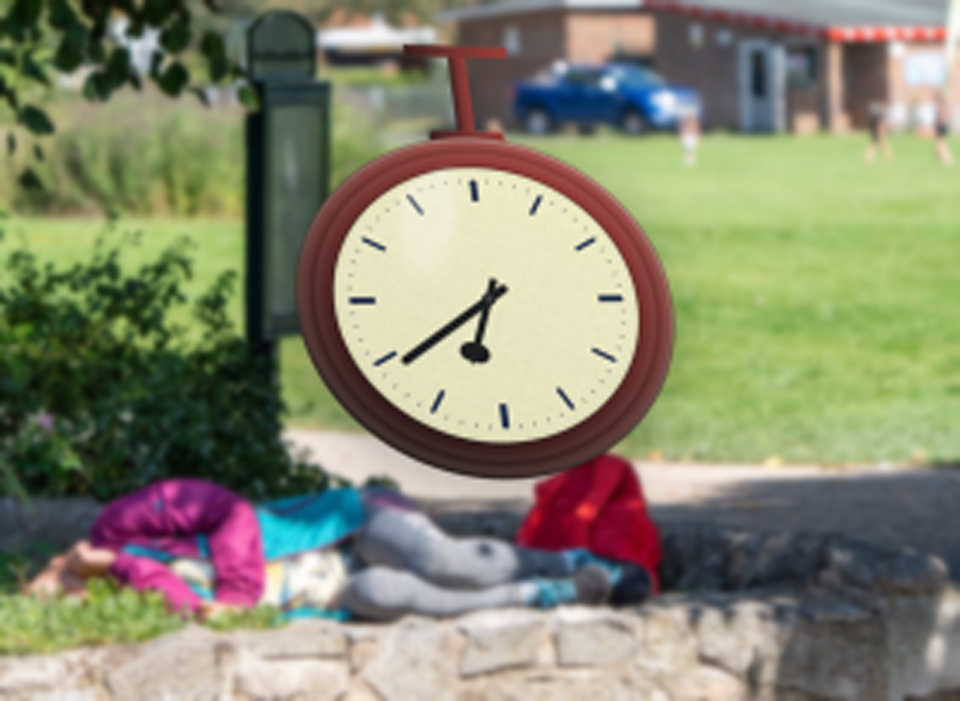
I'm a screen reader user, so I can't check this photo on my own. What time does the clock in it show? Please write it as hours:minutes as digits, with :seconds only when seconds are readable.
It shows 6:39
